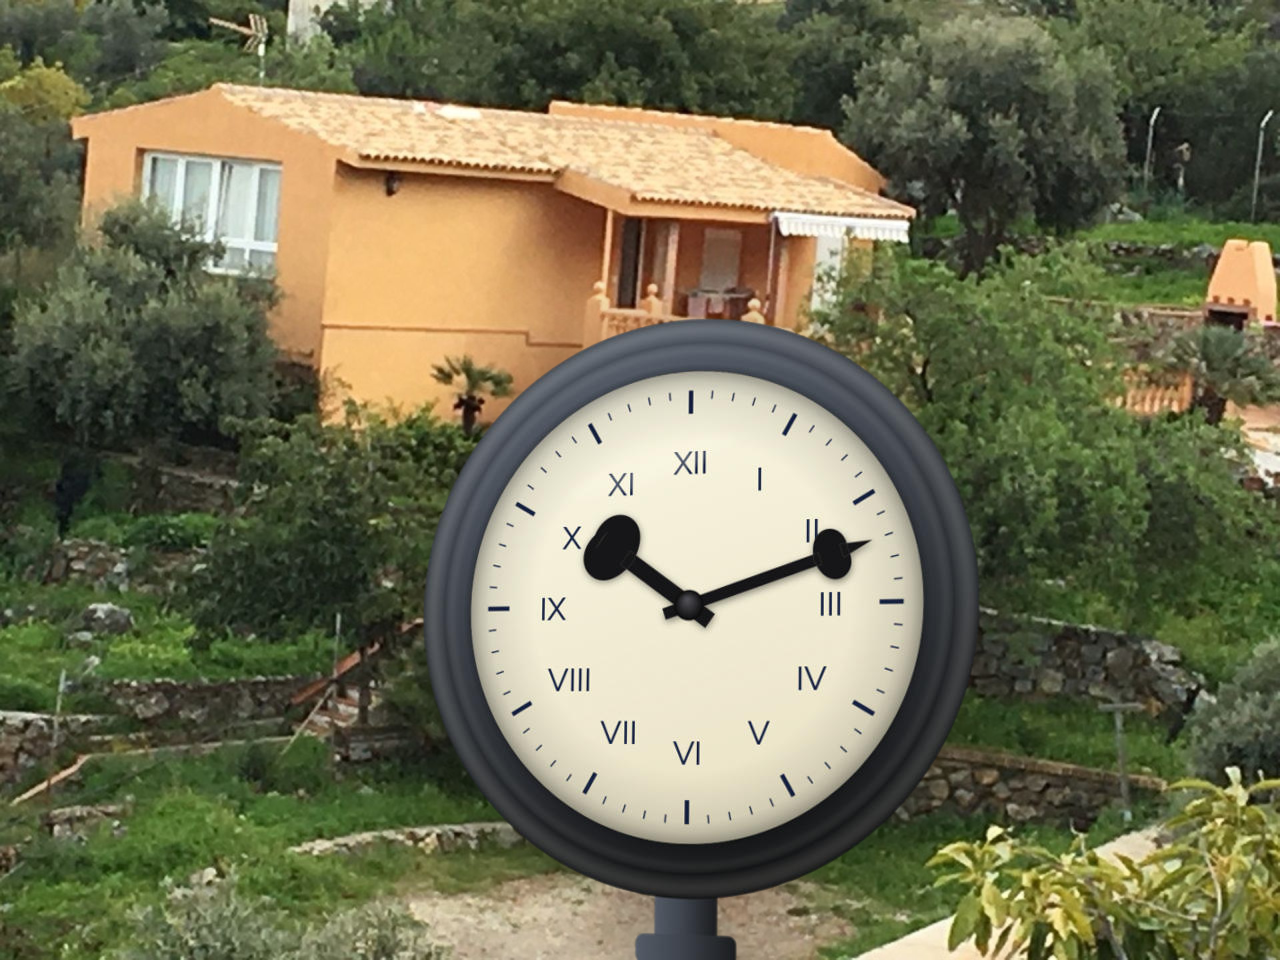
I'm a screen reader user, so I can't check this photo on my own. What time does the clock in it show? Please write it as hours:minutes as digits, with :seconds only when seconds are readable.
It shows 10:12
